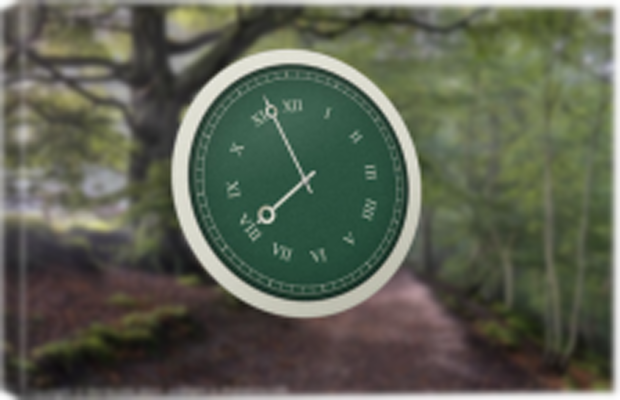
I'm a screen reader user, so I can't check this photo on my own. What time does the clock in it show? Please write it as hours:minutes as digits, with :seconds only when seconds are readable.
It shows 7:57
